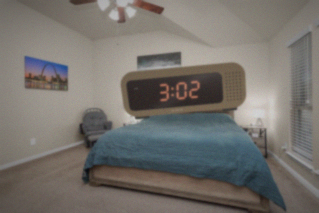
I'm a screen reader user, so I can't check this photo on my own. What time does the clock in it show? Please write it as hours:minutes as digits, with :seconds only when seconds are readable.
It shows 3:02
